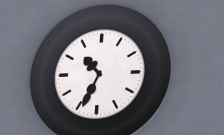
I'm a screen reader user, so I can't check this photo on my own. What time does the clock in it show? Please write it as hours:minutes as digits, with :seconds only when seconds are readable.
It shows 10:34
